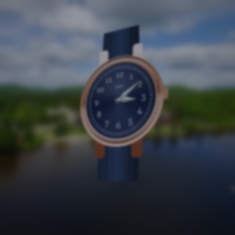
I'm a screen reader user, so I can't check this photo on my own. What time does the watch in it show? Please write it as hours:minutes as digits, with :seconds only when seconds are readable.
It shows 3:09
